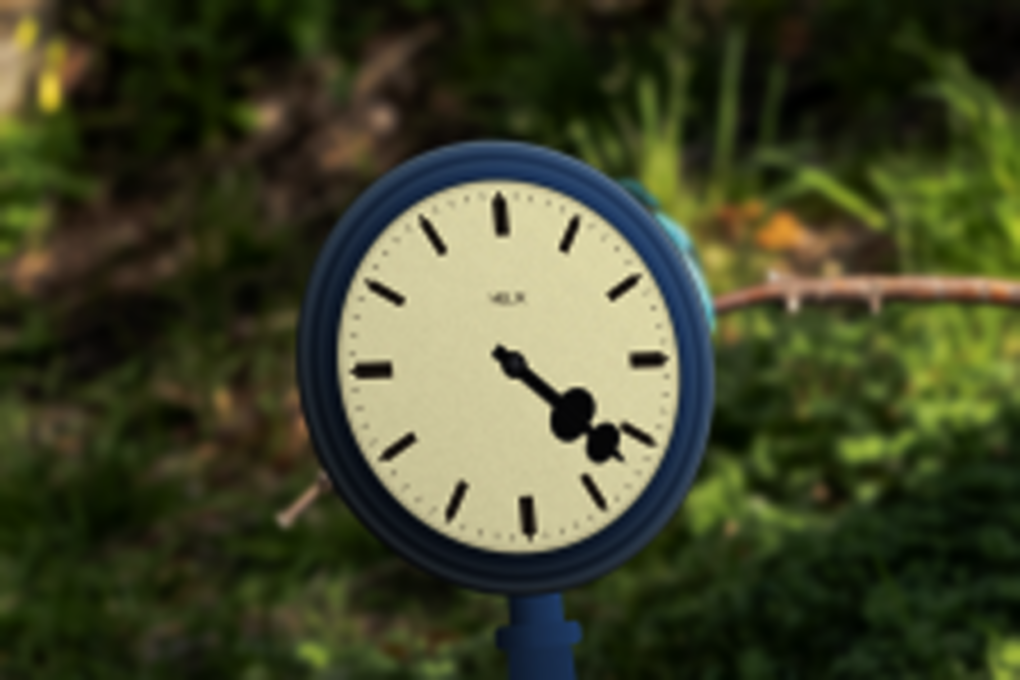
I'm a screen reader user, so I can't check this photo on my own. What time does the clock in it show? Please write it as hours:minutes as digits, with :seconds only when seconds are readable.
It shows 4:22
